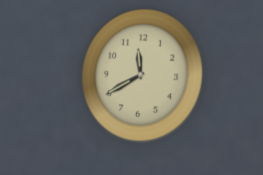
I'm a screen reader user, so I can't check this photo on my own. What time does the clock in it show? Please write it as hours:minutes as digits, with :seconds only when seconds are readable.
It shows 11:40
